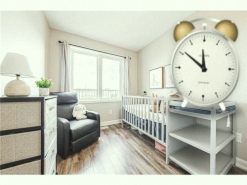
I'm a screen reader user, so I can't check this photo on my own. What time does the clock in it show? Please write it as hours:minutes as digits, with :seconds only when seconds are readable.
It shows 11:51
